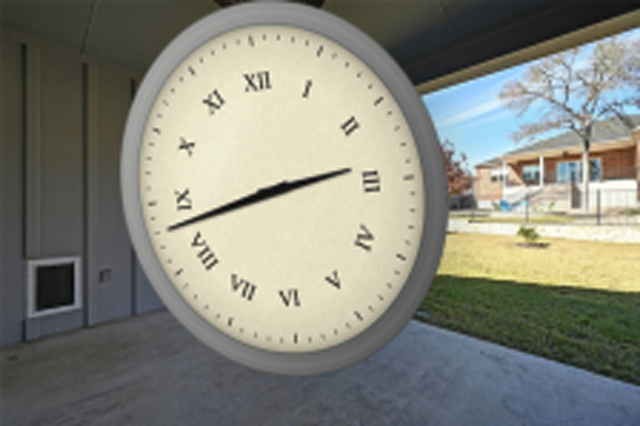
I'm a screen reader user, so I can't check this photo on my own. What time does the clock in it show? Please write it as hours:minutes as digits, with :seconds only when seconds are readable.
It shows 2:43
